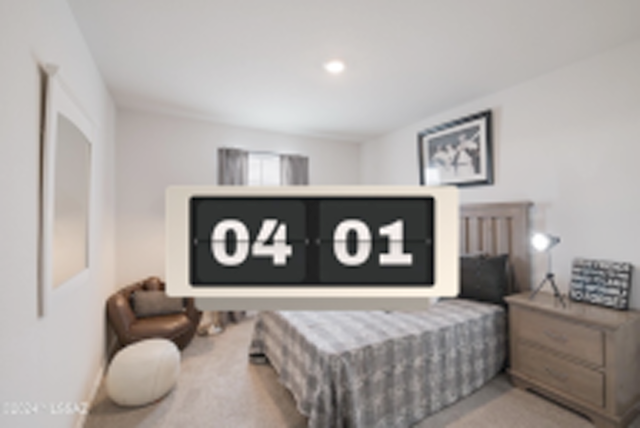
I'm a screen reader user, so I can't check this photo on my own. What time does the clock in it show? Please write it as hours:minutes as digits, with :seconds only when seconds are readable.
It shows 4:01
